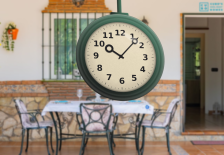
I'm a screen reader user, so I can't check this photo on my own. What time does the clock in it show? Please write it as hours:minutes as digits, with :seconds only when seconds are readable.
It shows 10:07
